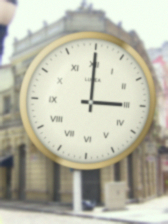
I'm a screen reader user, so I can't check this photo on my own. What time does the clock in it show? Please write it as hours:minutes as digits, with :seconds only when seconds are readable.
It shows 3:00
